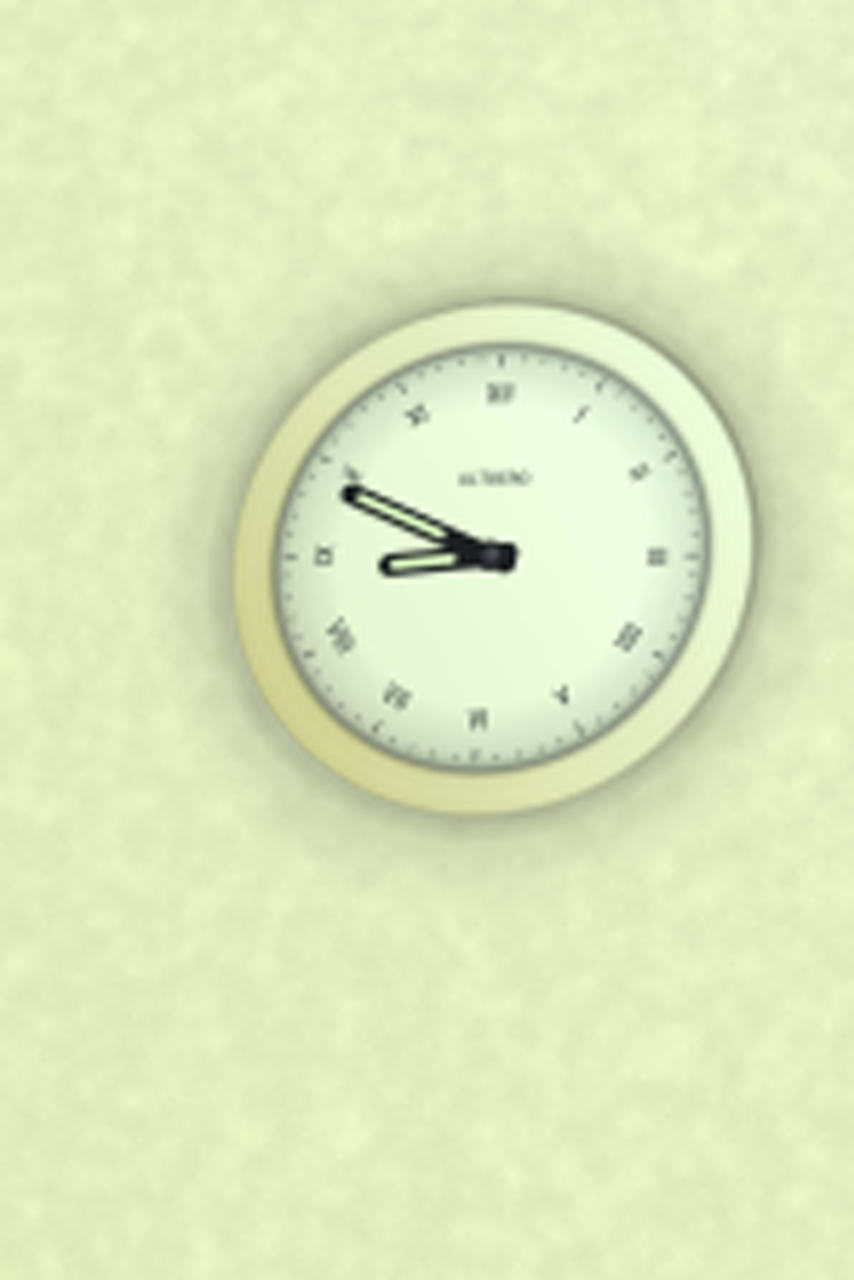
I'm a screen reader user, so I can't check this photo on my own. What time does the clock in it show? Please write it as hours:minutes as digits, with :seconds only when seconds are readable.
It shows 8:49
